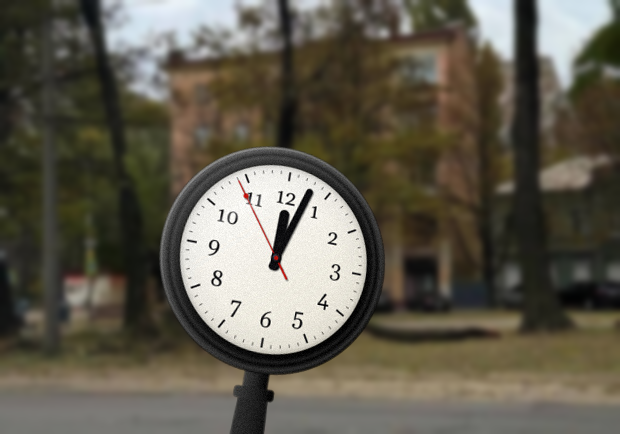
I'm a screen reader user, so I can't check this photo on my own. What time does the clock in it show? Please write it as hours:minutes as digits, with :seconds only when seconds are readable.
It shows 12:02:54
